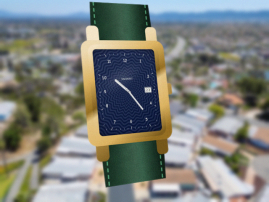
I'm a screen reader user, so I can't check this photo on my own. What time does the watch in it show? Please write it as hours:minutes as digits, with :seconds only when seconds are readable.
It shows 10:24
